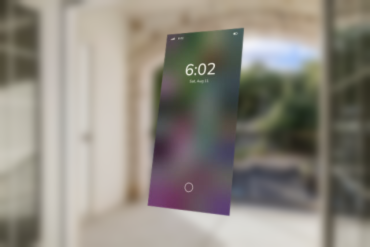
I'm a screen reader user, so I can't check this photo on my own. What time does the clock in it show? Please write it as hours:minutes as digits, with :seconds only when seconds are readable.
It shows 6:02
